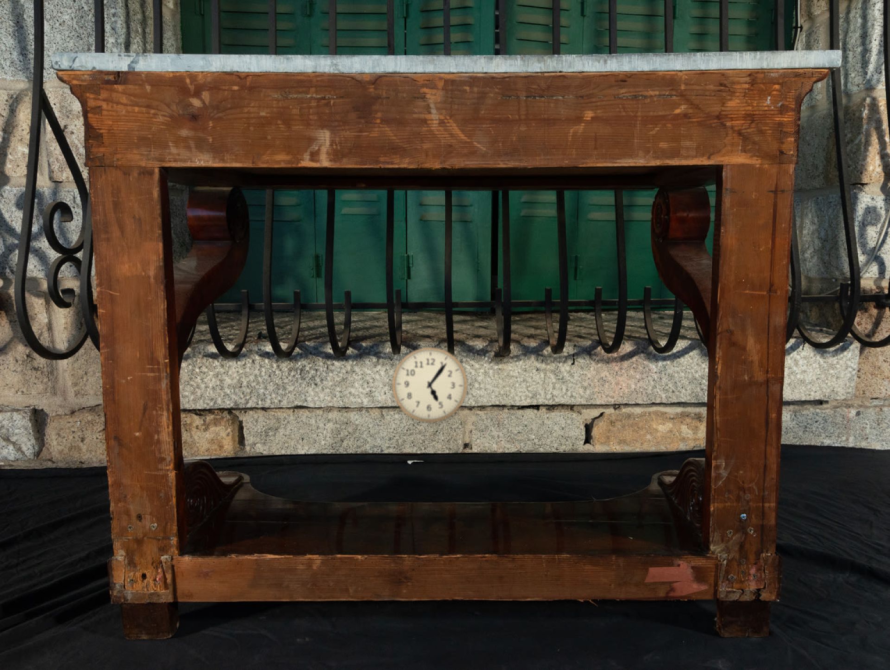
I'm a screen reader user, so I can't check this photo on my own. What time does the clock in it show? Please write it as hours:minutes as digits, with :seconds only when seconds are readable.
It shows 5:06
